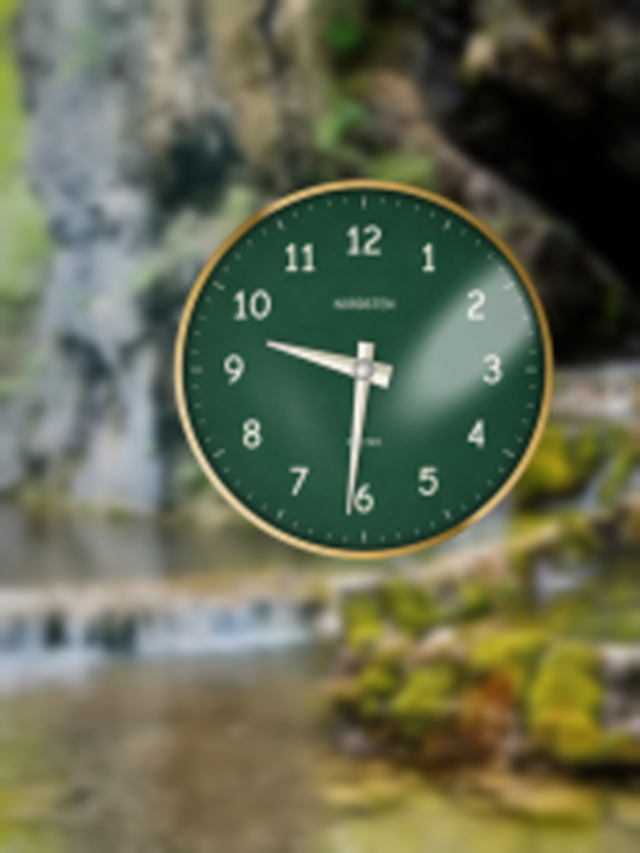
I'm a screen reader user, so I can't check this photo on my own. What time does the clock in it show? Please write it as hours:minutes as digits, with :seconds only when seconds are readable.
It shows 9:31
